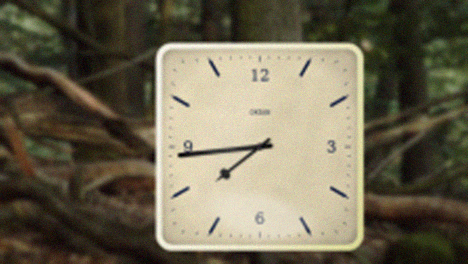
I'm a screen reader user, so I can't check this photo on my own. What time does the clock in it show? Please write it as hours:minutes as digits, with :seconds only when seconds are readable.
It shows 7:44
